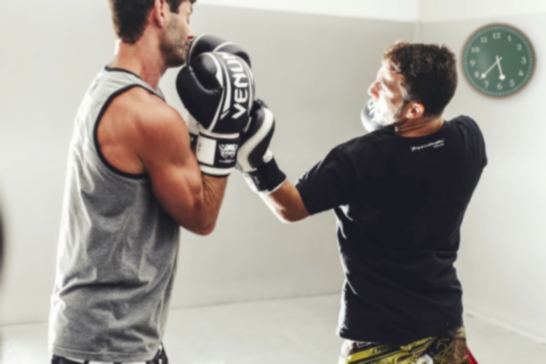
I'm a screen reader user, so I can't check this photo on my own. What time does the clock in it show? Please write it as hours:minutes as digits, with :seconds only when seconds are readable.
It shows 5:38
